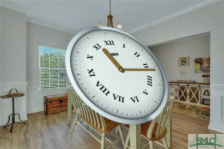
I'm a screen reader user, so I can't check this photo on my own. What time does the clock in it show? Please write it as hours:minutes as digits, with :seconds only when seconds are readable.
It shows 11:16
